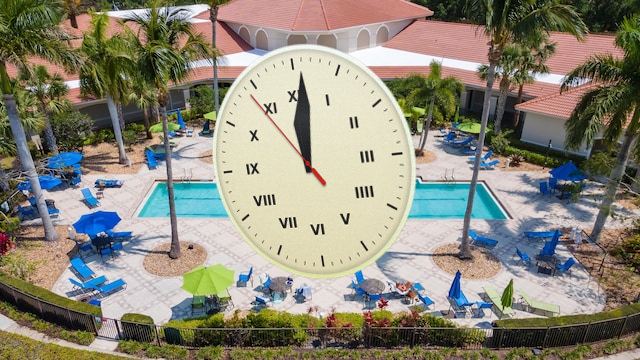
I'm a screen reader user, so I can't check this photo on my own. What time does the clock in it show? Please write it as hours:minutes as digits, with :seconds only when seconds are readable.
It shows 12:00:54
